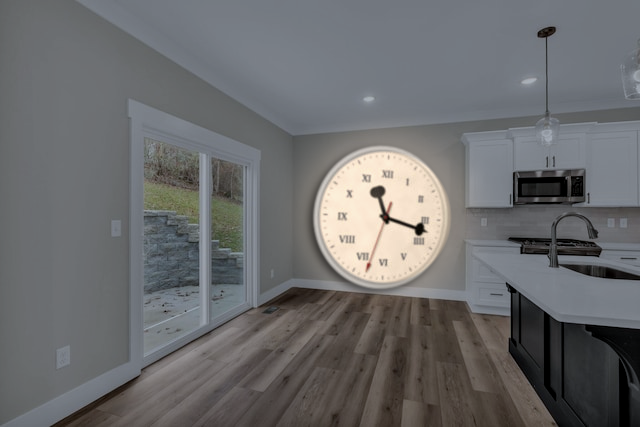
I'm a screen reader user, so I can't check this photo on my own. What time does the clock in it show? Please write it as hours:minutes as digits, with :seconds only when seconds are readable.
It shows 11:17:33
